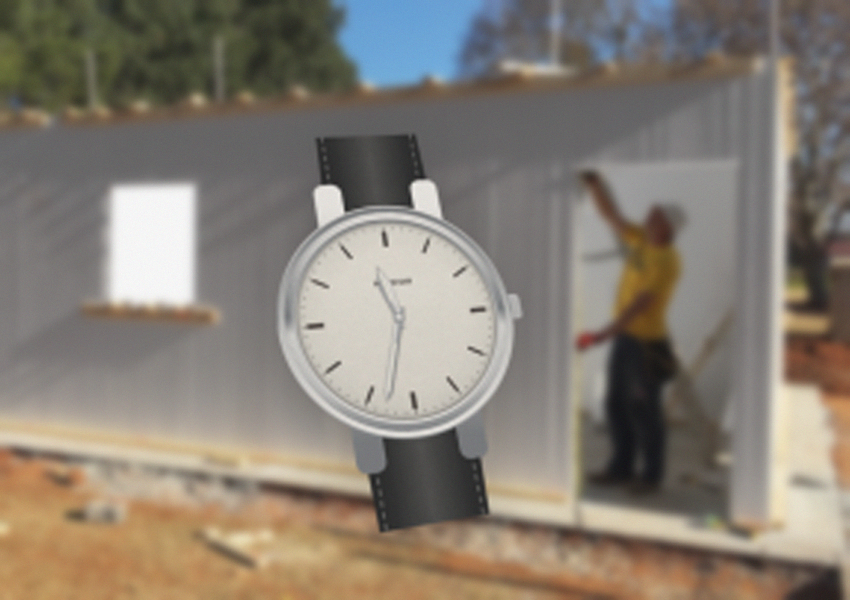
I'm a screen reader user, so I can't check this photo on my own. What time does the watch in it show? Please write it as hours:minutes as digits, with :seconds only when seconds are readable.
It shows 11:33
